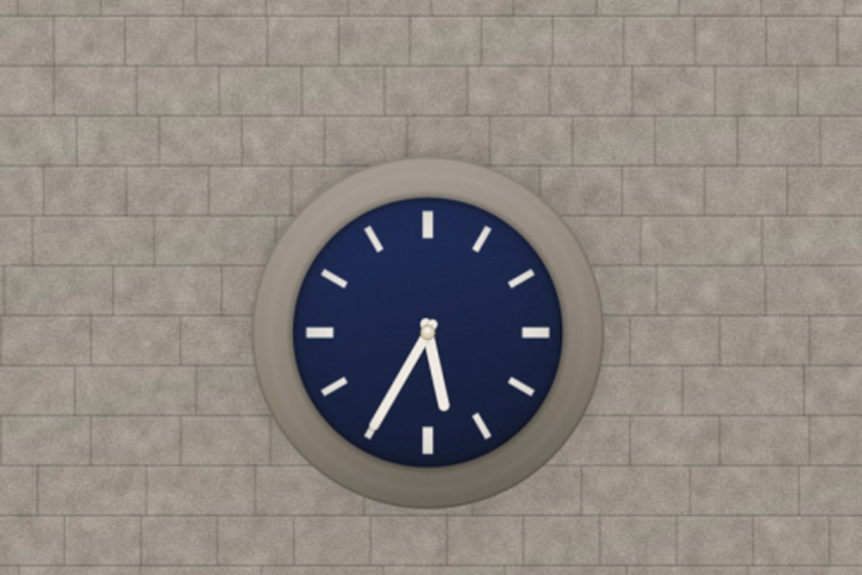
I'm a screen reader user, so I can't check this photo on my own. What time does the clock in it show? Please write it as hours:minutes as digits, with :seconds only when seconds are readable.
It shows 5:35
